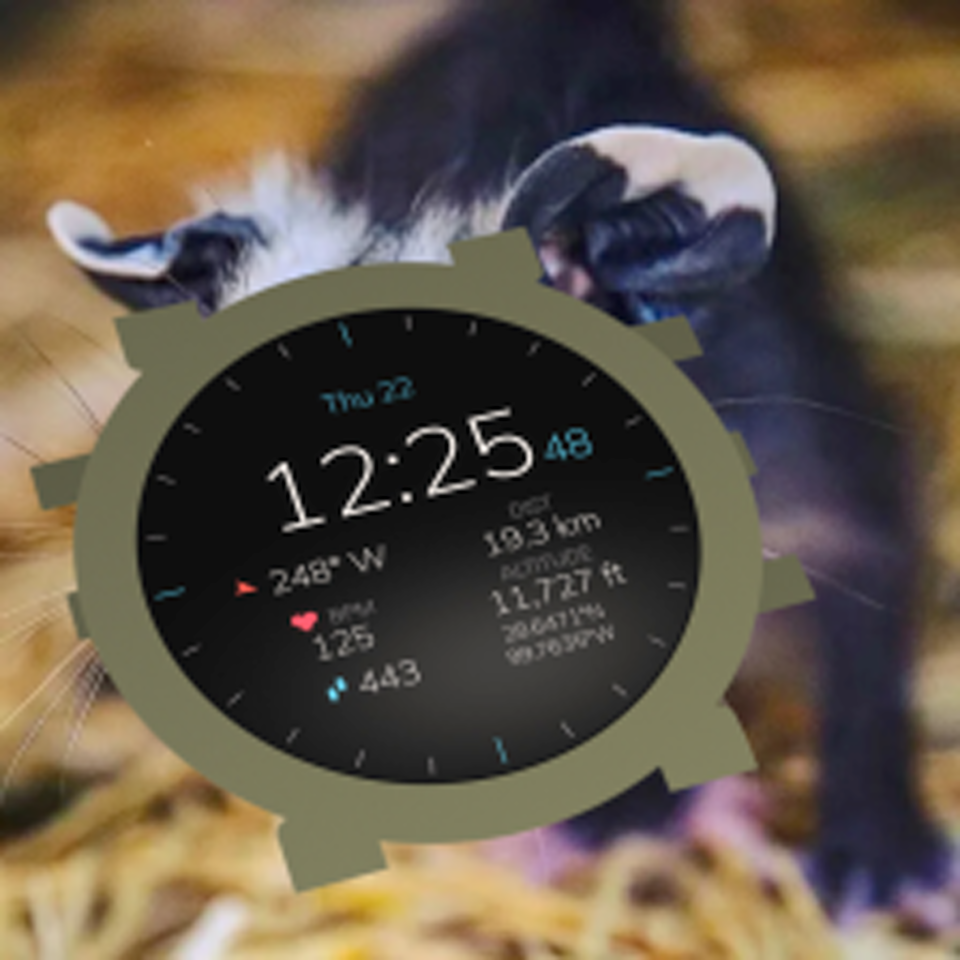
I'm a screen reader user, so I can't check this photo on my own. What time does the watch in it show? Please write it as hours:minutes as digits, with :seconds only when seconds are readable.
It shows 12:25:48
